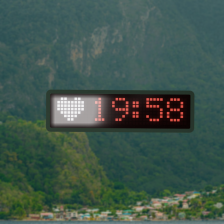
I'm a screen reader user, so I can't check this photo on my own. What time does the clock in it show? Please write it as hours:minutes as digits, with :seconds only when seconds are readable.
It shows 19:58
